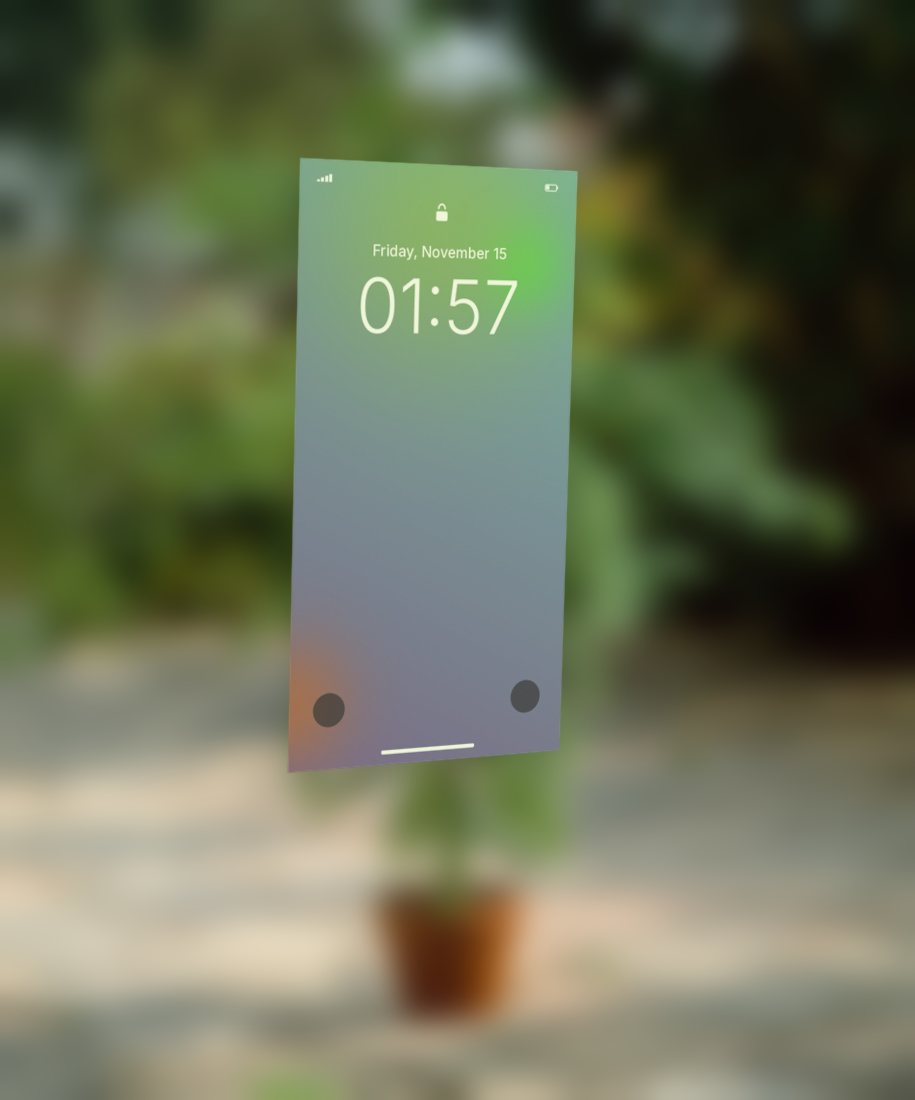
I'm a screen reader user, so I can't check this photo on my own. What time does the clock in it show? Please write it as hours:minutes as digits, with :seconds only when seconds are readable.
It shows 1:57
